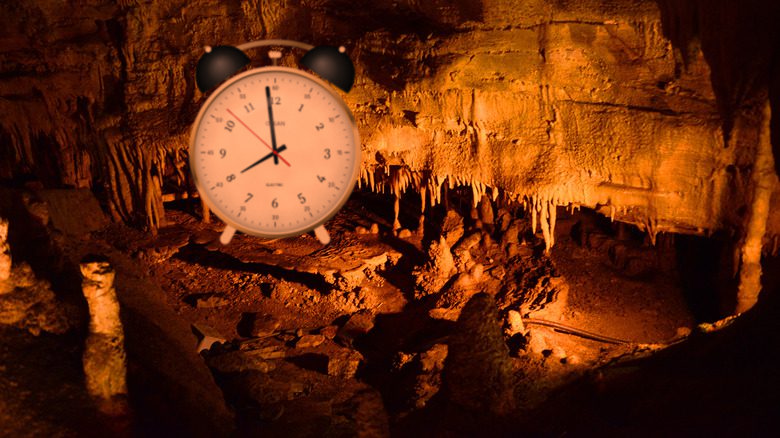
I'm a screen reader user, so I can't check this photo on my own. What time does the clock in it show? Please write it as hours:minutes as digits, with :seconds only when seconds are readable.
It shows 7:58:52
